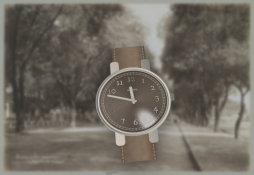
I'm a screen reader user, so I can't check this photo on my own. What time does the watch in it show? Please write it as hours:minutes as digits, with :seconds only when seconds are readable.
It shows 11:48
